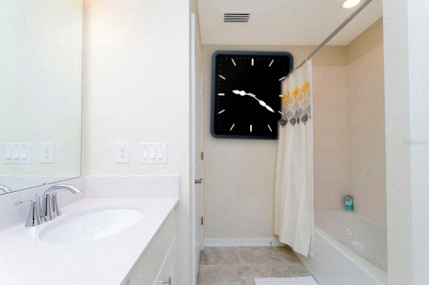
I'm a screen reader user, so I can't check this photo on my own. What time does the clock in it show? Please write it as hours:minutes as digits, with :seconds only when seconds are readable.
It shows 9:21
